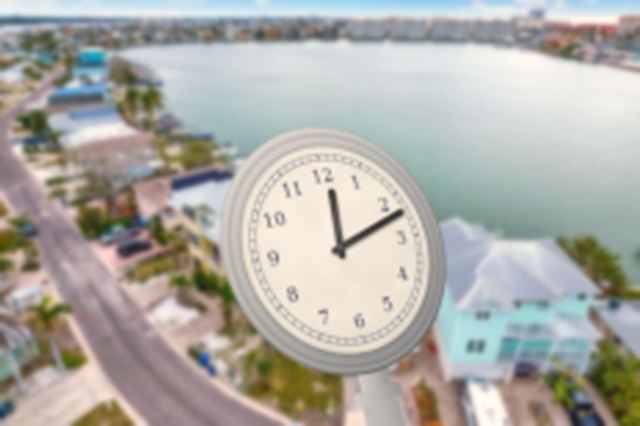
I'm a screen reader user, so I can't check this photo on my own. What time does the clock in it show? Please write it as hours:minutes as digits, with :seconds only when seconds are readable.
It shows 12:12
